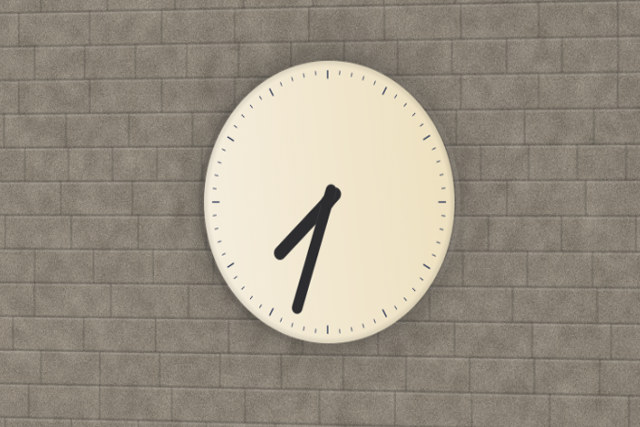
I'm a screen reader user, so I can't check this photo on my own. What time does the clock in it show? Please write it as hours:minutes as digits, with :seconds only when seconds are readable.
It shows 7:33
